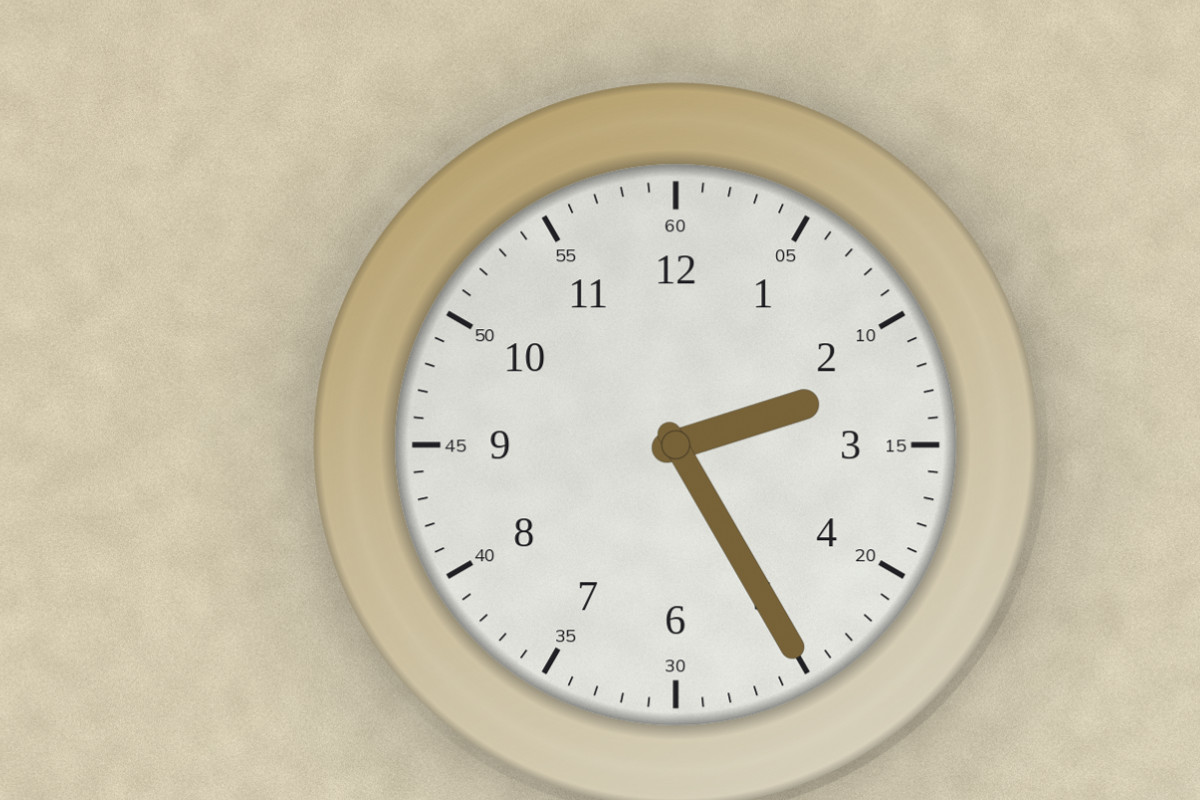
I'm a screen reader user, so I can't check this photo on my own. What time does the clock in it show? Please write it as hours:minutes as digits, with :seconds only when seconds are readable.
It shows 2:25
